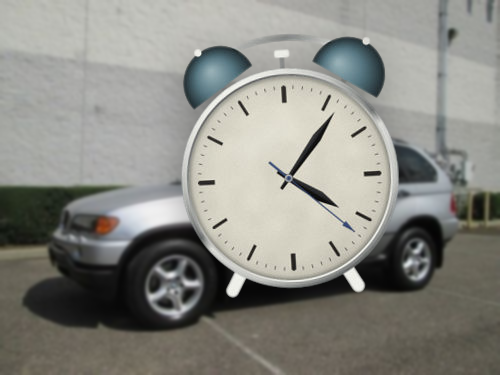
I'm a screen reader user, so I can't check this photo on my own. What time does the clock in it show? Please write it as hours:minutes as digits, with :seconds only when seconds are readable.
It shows 4:06:22
